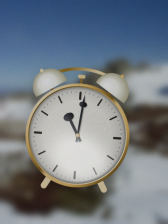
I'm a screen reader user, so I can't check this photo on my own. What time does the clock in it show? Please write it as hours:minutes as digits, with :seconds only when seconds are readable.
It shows 11:01
